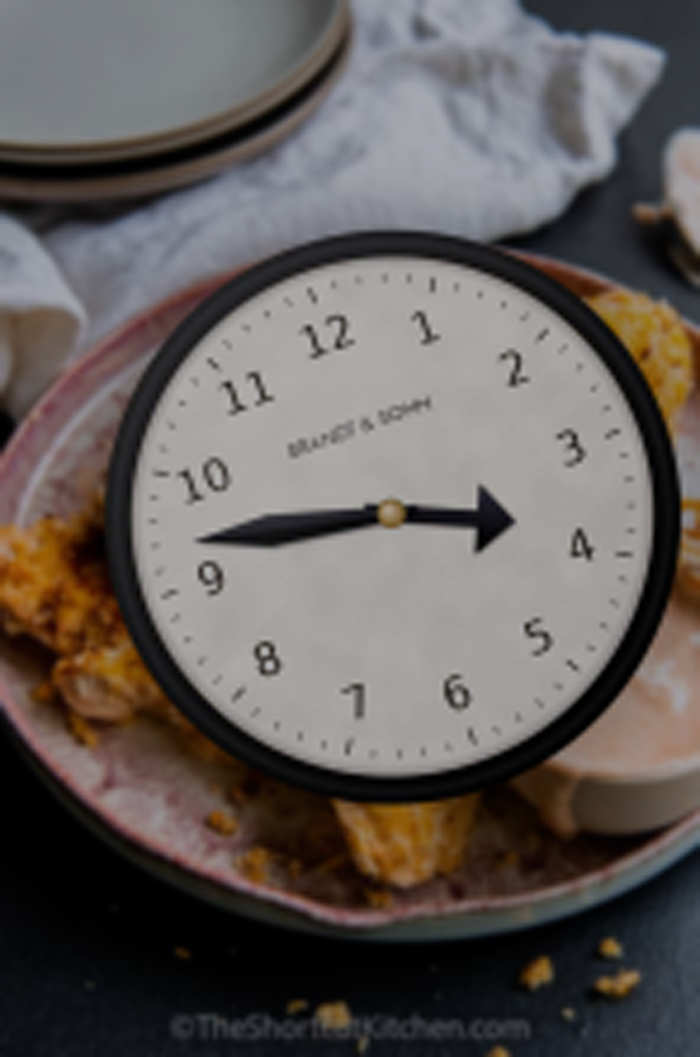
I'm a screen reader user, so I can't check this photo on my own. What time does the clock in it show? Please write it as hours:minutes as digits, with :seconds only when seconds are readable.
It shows 3:47
